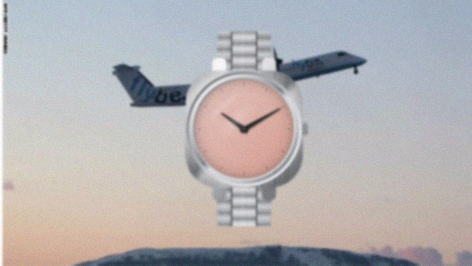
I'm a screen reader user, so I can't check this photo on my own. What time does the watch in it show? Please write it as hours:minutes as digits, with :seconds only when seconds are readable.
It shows 10:10
